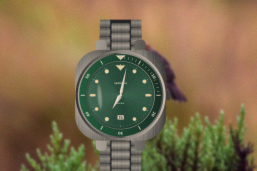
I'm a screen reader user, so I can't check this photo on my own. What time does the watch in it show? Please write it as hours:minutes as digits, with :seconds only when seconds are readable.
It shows 7:02
